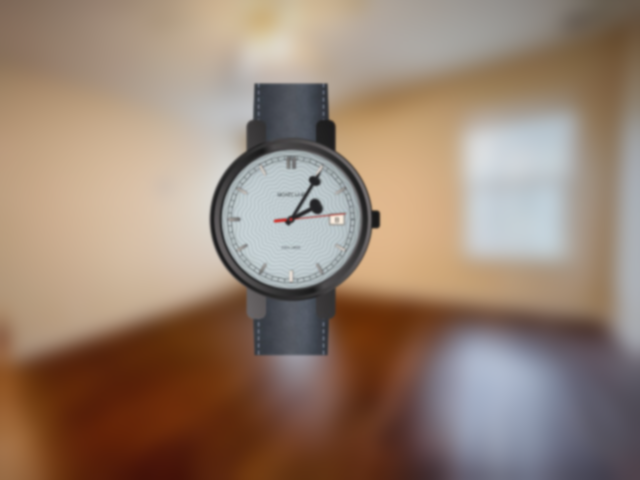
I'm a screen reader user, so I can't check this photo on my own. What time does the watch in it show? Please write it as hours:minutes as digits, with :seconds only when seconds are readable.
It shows 2:05:14
